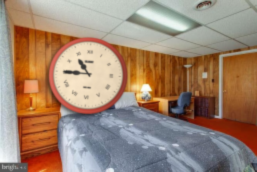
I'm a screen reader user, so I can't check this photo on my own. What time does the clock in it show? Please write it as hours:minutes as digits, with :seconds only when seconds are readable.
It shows 10:45
